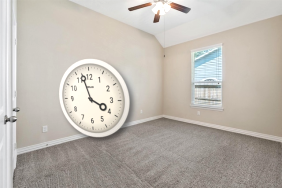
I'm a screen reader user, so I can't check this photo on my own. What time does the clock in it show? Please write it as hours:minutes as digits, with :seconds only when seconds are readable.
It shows 3:57
